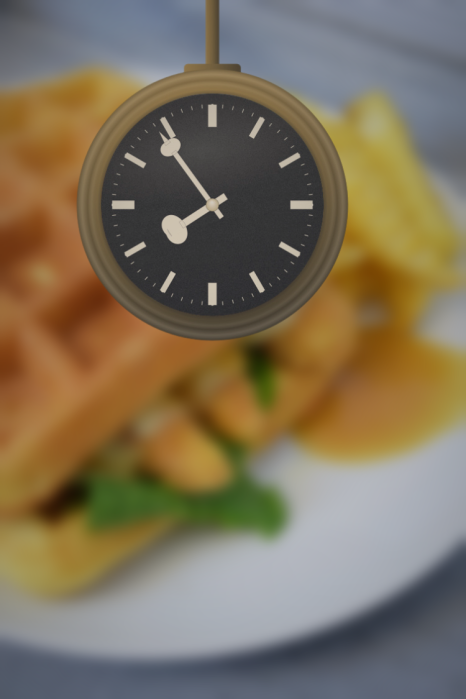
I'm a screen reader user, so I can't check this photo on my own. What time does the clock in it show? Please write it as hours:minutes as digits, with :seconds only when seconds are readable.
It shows 7:54
